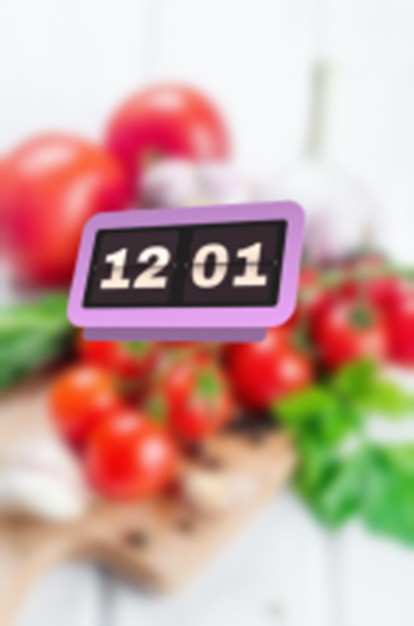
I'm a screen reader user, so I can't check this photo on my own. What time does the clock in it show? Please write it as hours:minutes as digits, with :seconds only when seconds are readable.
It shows 12:01
